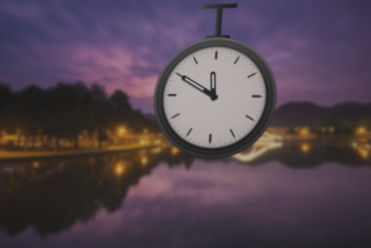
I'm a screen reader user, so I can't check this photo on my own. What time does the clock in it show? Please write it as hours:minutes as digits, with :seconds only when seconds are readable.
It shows 11:50
